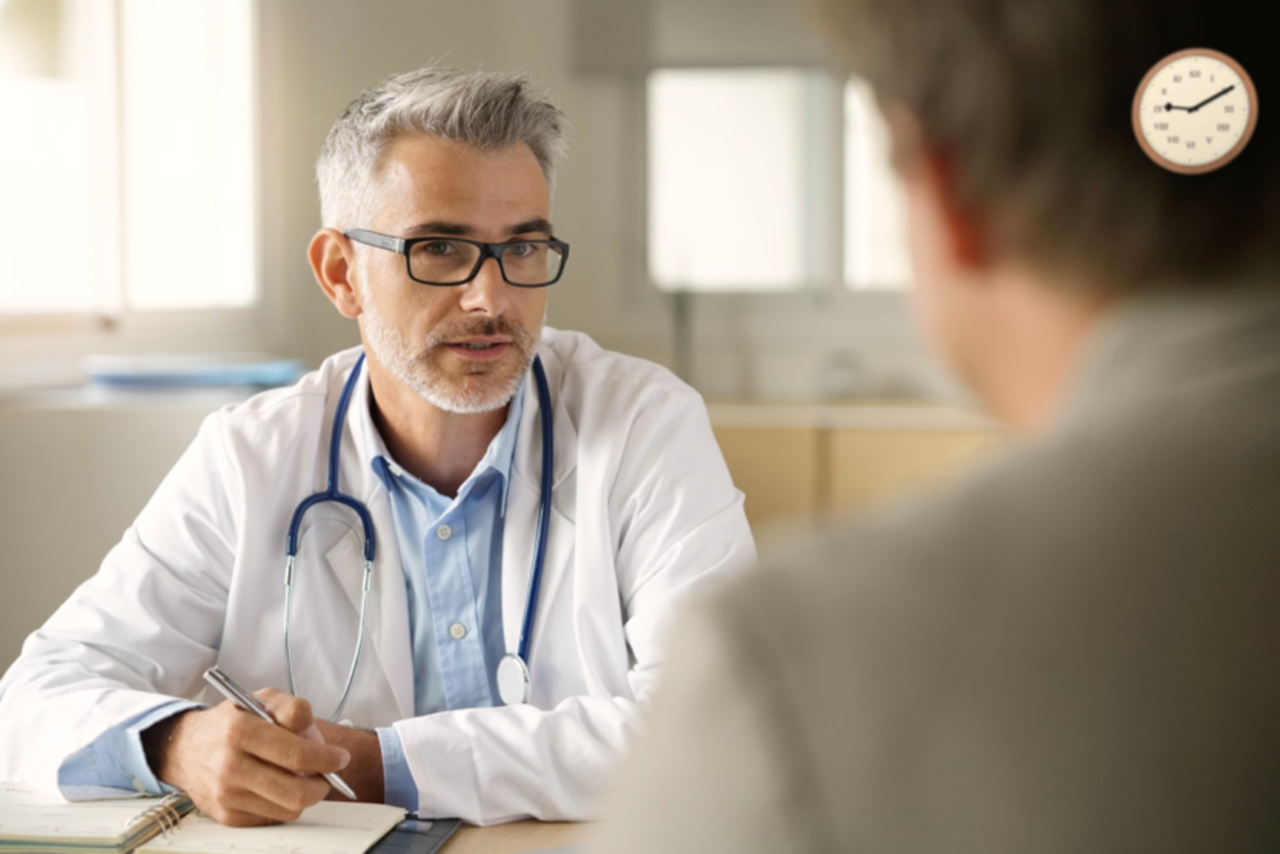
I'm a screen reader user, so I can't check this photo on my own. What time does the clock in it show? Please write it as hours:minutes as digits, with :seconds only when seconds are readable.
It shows 9:10
